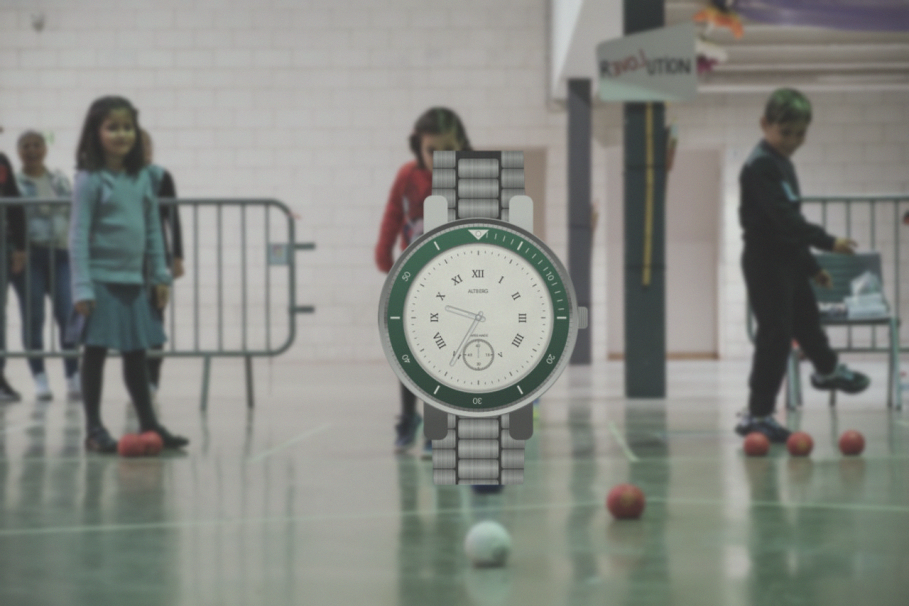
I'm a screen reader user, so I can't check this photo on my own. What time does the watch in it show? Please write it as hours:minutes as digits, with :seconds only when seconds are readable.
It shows 9:35
